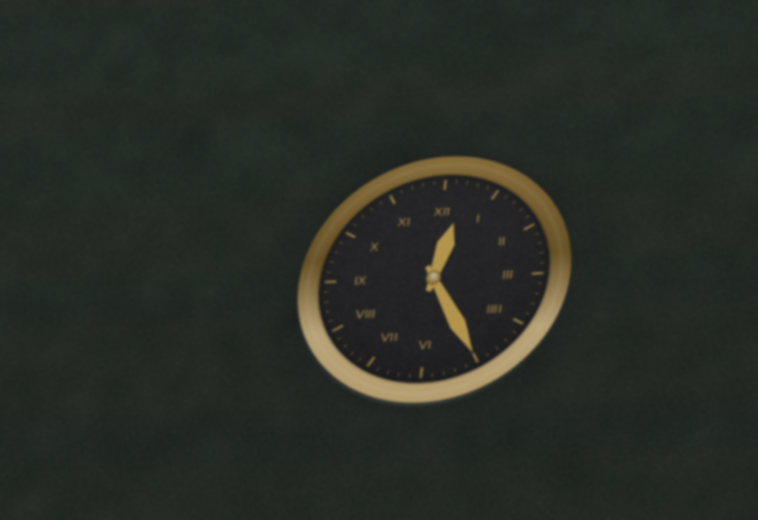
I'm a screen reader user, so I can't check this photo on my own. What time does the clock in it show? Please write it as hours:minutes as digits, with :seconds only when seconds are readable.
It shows 12:25
